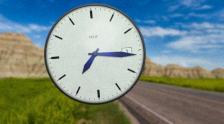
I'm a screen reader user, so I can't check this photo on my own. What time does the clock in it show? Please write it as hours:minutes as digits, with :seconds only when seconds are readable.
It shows 7:16
